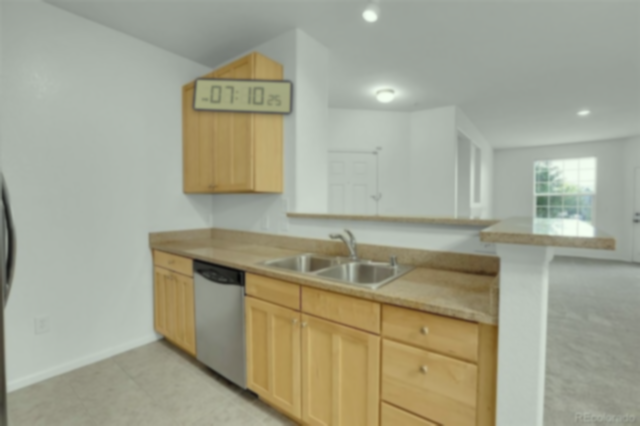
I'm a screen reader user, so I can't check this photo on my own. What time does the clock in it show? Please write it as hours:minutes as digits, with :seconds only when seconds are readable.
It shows 7:10
